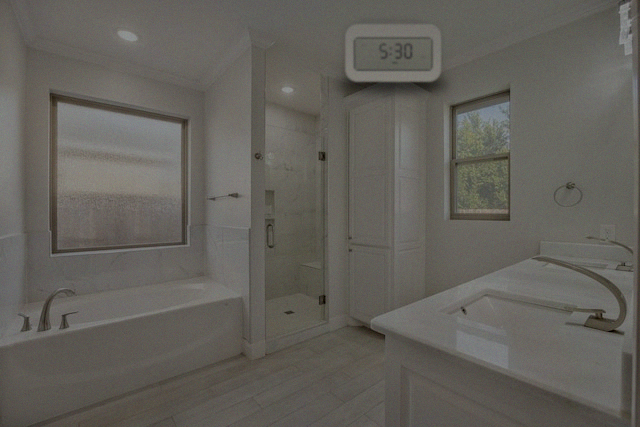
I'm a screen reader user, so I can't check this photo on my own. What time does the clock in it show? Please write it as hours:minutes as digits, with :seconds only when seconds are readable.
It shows 5:30
